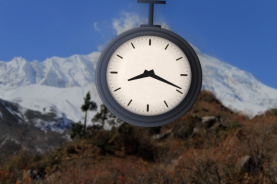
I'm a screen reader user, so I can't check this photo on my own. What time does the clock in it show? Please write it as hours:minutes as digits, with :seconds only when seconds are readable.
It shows 8:19
